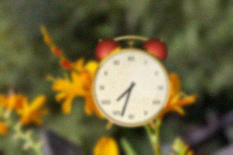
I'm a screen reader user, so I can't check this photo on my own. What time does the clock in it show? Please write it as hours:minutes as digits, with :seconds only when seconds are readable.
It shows 7:33
